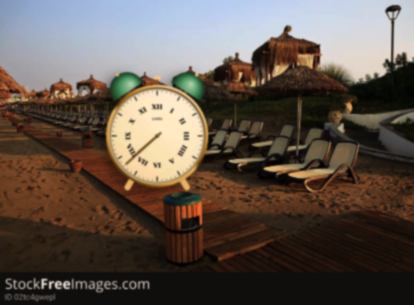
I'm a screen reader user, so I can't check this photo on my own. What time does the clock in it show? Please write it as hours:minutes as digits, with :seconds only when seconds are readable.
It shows 7:38
